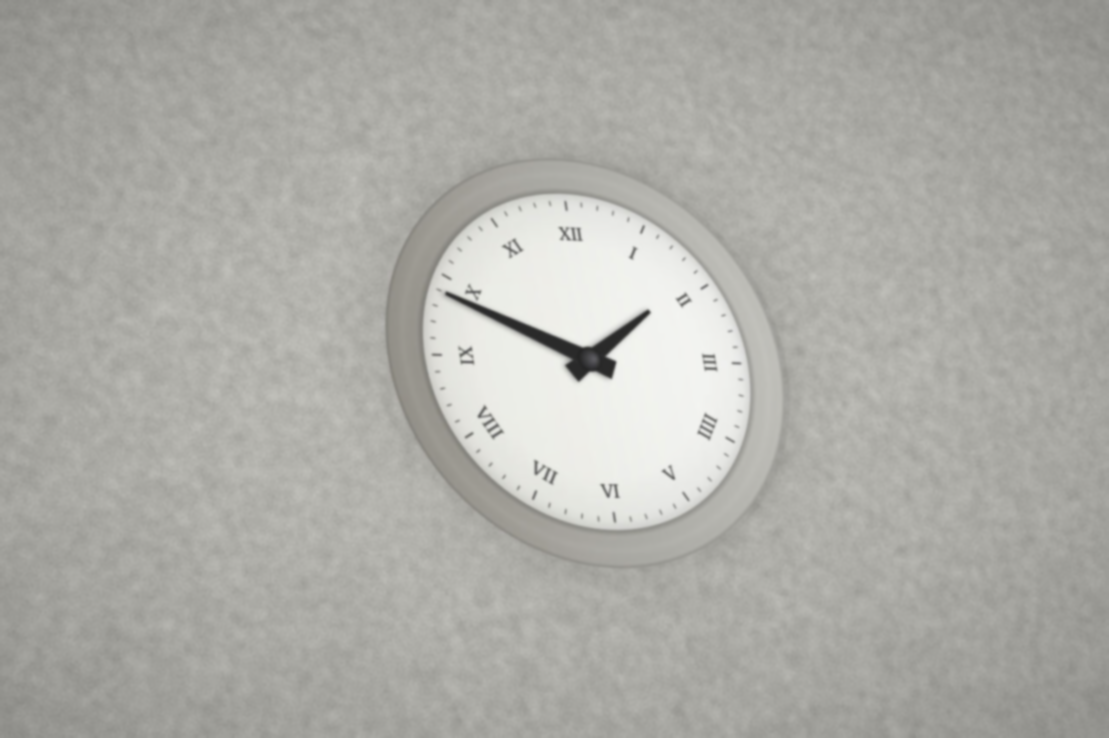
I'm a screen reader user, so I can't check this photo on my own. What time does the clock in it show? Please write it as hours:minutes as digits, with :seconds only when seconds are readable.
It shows 1:49
